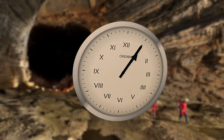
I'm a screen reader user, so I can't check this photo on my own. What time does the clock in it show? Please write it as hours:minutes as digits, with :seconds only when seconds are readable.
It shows 1:05
